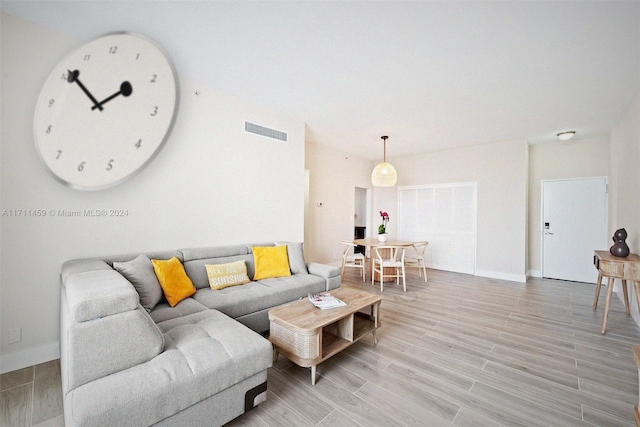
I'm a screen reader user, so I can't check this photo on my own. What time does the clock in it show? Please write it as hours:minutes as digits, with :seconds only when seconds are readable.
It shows 1:51
